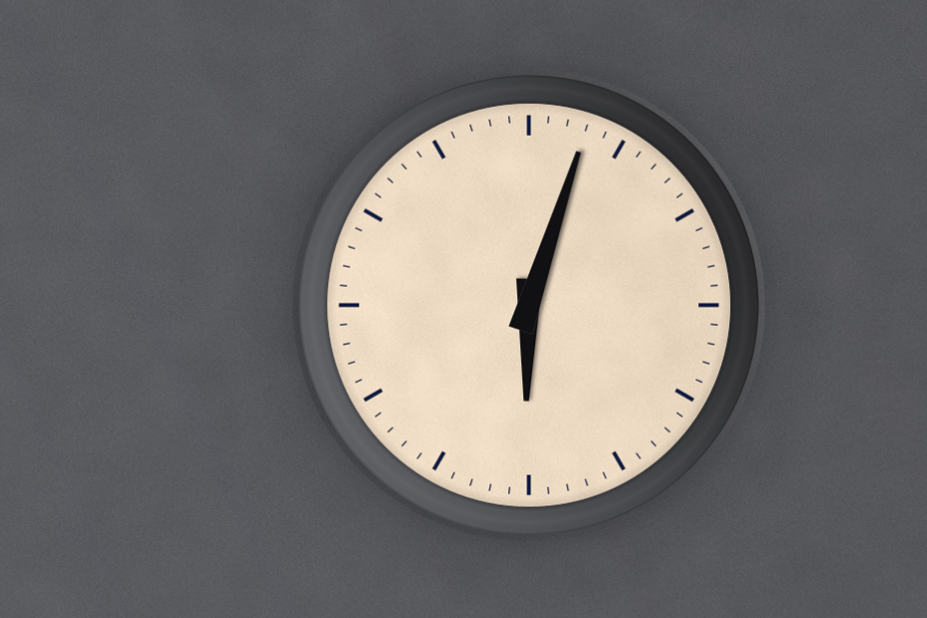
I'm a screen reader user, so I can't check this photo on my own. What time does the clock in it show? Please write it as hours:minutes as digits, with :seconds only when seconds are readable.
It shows 6:03
